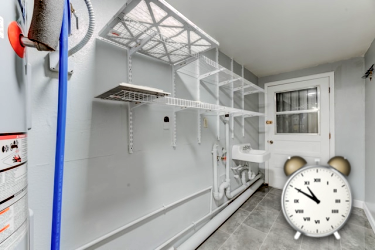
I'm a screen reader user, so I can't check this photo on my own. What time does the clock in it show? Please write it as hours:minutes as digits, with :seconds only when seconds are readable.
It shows 10:50
